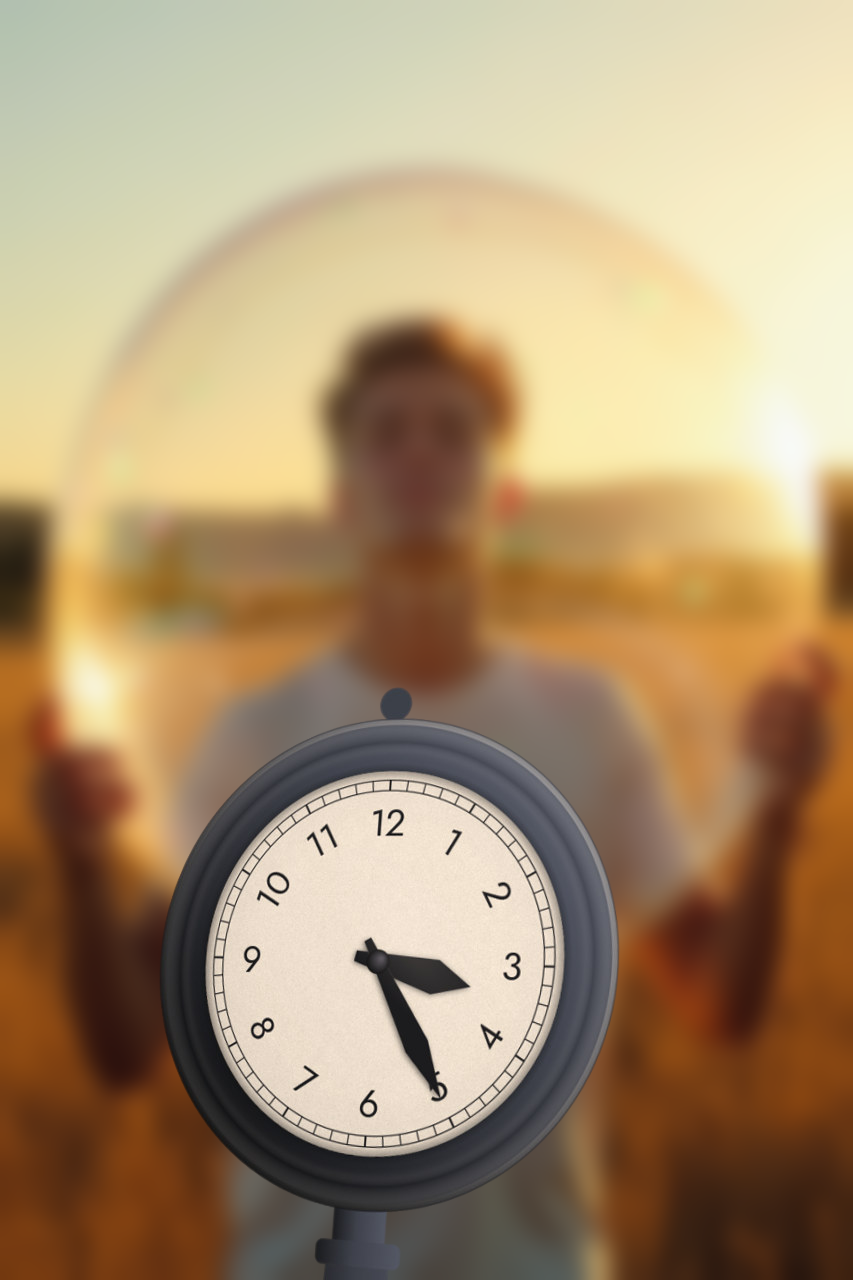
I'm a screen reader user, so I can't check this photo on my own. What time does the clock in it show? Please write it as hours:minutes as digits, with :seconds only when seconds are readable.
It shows 3:25
